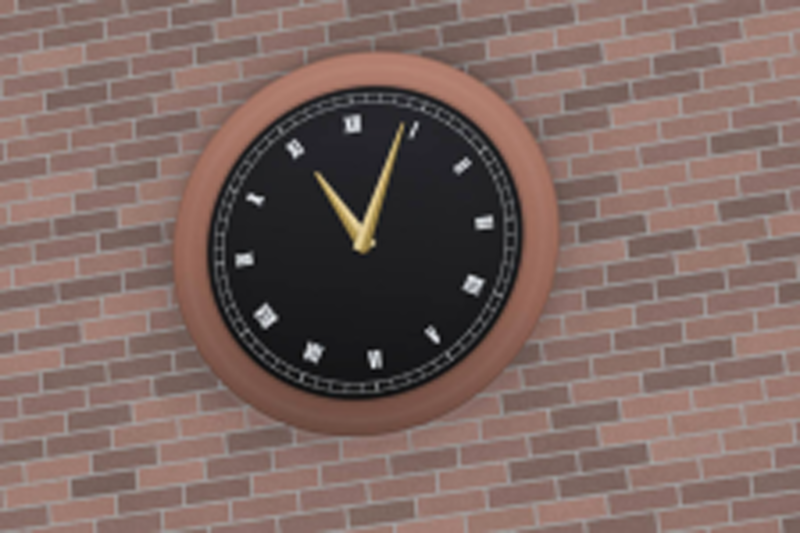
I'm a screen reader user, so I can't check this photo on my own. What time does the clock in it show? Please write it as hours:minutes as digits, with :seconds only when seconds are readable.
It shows 11:04
